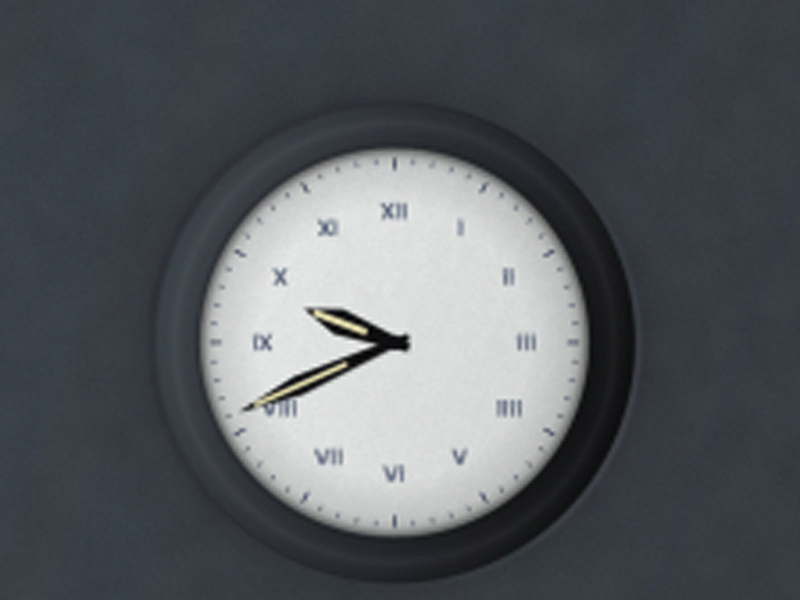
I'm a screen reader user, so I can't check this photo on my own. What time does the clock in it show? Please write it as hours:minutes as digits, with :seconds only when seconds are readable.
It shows 9:41
